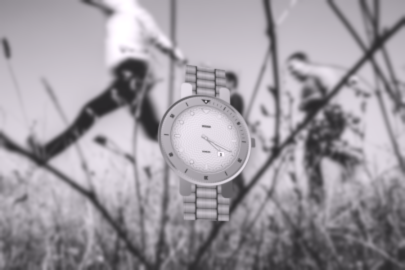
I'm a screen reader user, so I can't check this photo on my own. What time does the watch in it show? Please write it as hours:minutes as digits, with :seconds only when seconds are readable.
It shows 4:19
